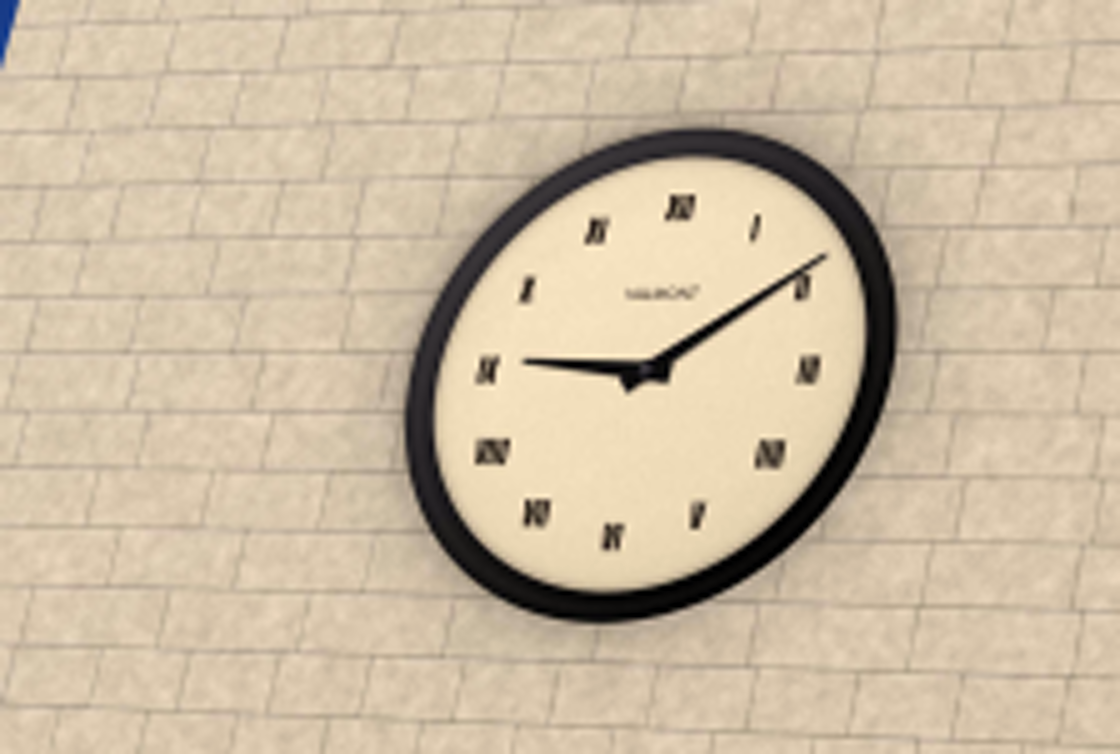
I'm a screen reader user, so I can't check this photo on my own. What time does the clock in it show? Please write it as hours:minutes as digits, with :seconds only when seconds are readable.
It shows 9:09
